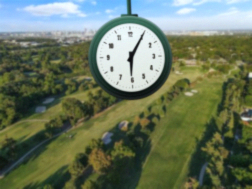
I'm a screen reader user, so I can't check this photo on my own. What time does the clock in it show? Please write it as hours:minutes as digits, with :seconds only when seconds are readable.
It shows 6:05
